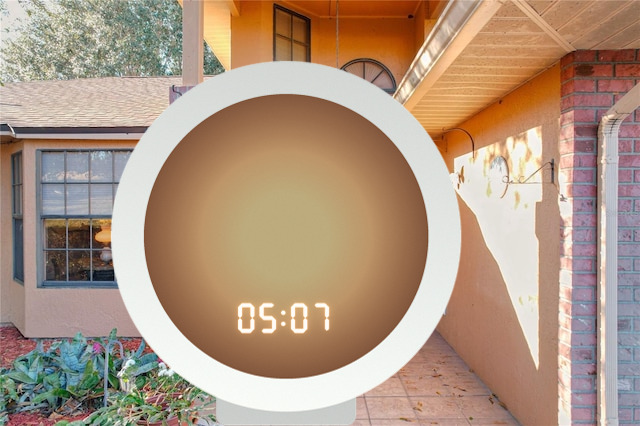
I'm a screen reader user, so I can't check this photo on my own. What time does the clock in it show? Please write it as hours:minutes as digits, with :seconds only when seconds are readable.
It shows 5:07
